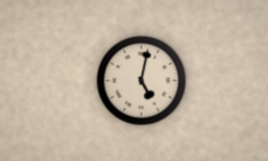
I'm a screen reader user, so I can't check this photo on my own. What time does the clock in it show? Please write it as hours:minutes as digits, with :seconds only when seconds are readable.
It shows 5:02
